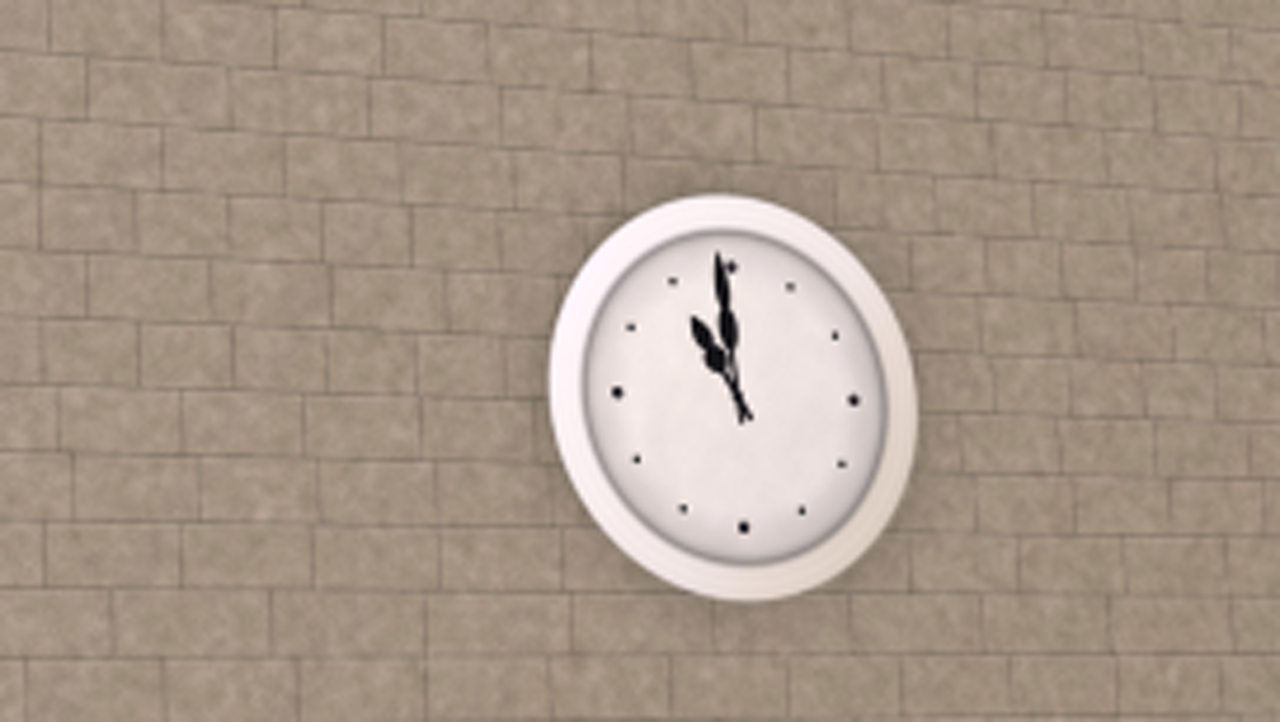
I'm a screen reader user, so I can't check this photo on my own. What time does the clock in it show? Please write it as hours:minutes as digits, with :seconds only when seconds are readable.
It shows 10:59
